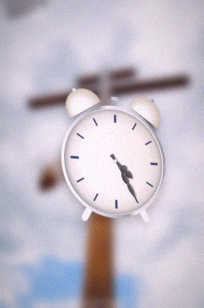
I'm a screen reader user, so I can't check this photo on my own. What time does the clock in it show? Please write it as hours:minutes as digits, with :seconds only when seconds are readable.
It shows 4:25
